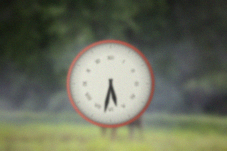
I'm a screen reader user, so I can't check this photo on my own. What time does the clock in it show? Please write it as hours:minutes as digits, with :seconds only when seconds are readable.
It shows 5:32
